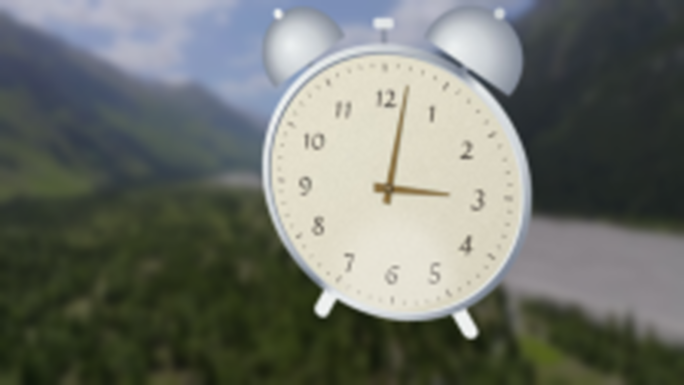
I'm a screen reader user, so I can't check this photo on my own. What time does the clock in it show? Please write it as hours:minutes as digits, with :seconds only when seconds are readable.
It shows 3:02
